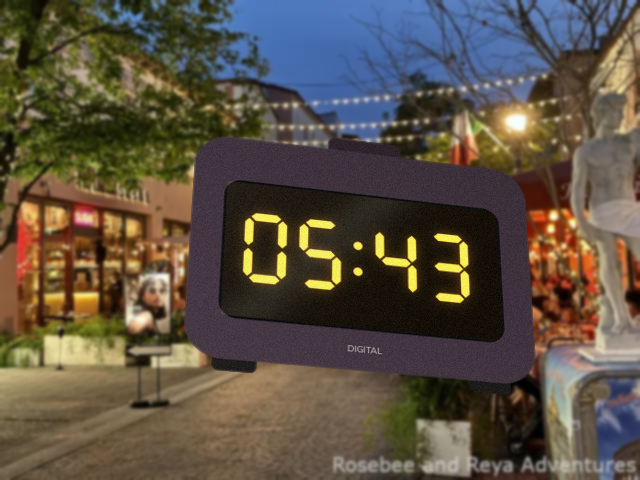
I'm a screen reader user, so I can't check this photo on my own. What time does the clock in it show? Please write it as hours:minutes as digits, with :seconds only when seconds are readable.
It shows 5:43
